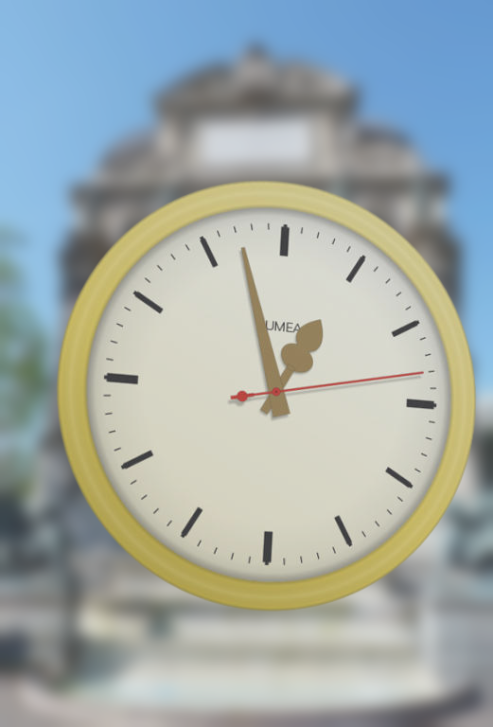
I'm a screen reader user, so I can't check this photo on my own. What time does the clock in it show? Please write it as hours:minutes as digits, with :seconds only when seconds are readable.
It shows 12:57:13
